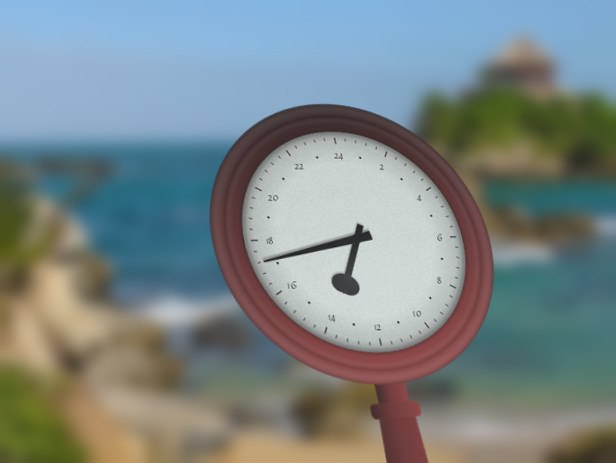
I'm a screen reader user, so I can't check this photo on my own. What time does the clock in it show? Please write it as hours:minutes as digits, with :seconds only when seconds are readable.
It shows 13:43
